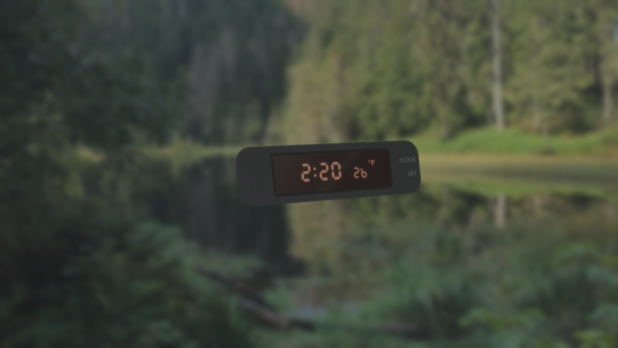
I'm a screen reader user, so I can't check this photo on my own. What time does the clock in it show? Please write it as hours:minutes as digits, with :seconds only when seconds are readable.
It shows 2:20
